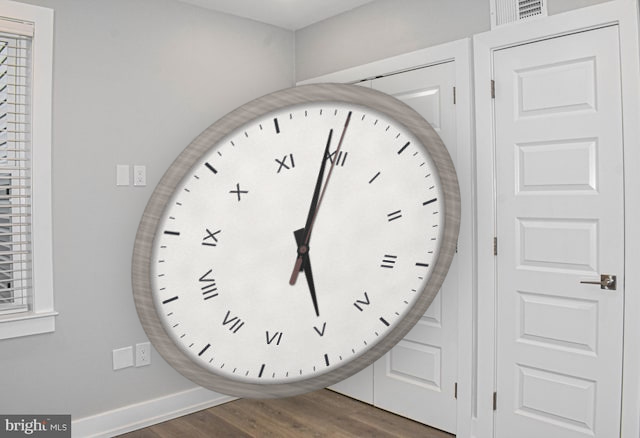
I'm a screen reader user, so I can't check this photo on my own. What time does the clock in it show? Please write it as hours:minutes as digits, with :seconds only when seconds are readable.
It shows 4:59:00
